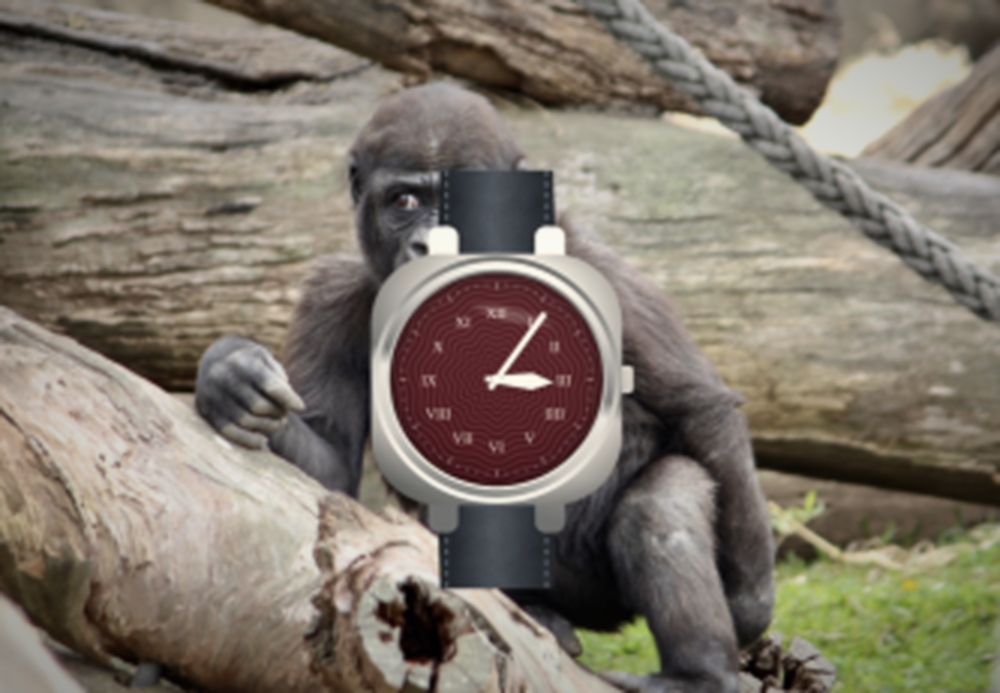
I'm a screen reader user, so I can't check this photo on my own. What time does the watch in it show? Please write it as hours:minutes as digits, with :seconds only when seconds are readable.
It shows 3:06
